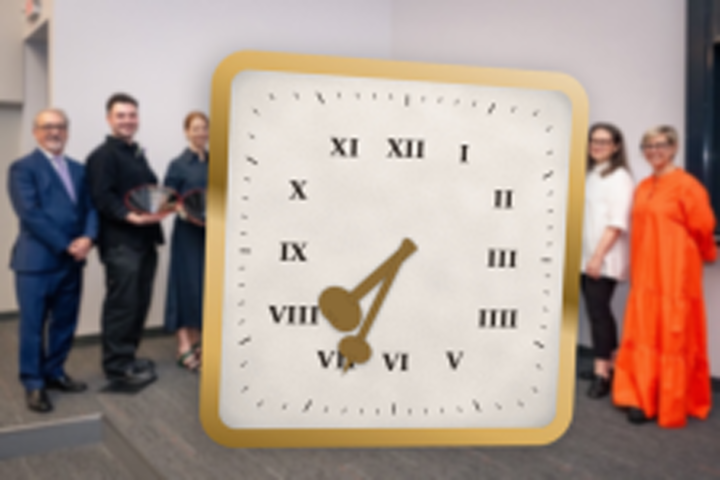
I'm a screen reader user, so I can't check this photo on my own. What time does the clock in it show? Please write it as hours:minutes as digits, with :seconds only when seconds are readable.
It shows 7:34
